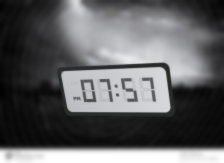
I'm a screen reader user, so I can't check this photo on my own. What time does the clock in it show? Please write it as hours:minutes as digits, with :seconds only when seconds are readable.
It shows 7:57
